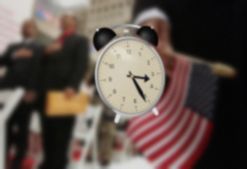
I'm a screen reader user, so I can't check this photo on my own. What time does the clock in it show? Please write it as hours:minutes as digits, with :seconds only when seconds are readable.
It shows 3:26
